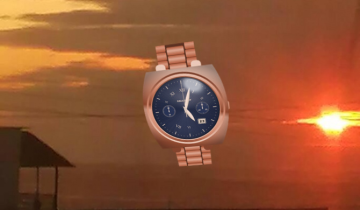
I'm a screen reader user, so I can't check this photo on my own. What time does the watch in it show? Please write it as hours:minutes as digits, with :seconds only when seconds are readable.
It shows 5:03
